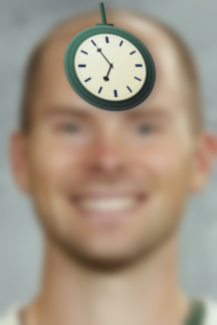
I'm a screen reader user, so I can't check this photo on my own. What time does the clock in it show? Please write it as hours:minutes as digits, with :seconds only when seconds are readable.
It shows 6:55
